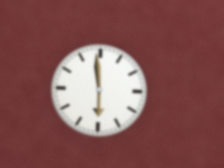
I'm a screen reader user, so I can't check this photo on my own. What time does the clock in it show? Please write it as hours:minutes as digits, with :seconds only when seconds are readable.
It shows 5:59
